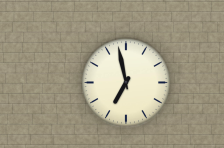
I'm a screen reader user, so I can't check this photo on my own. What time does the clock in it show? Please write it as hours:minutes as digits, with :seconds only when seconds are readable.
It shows 6:58
